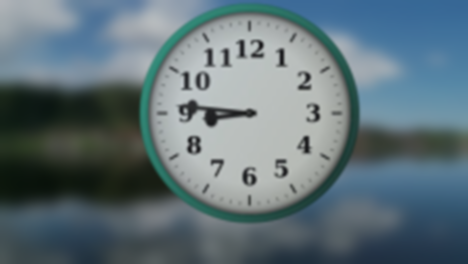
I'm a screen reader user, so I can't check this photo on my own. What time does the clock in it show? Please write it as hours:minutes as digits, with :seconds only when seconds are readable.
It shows 8:46
